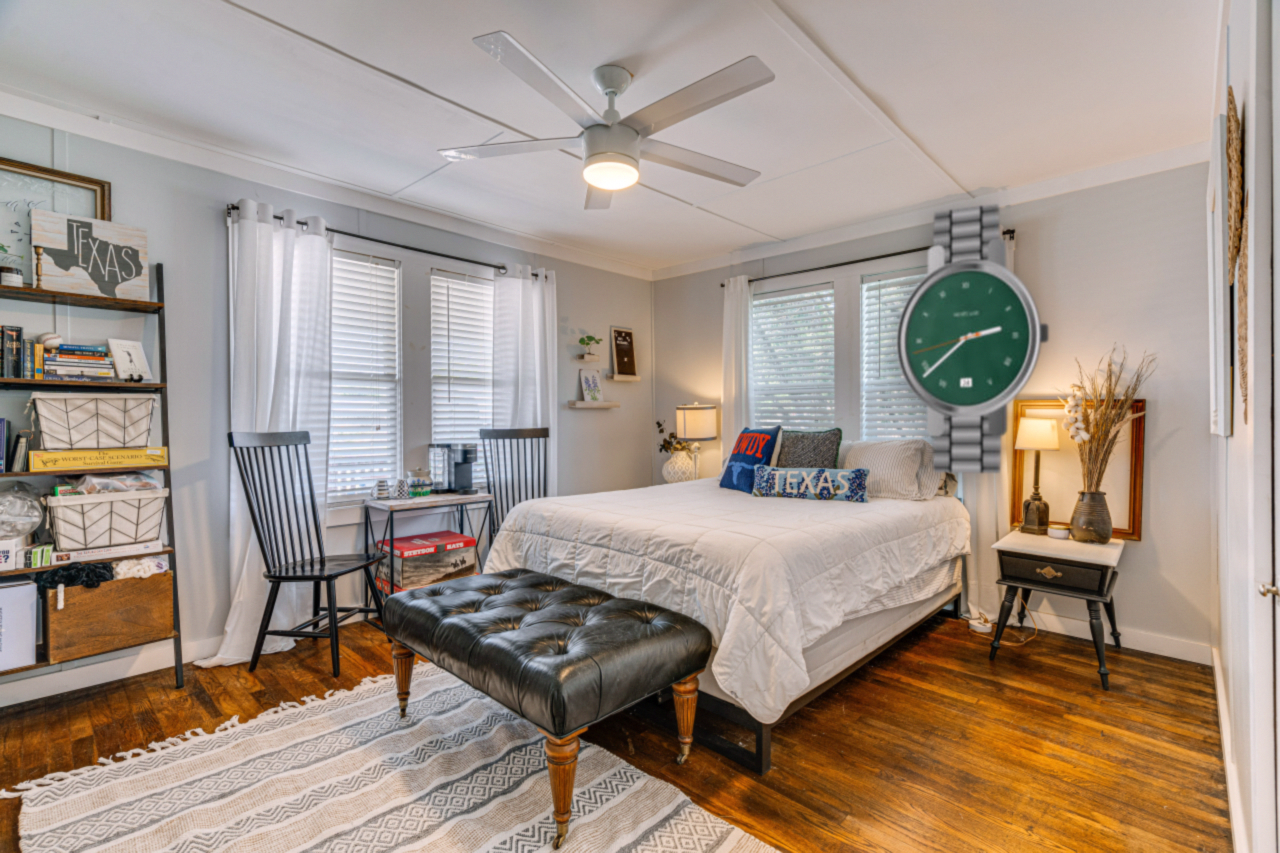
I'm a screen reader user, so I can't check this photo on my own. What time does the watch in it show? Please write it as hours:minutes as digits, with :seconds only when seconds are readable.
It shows 2:38:43
